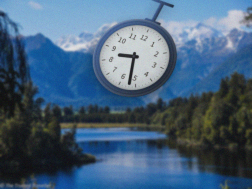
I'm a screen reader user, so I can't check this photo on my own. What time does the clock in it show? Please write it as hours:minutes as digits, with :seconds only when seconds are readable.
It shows 8:27
